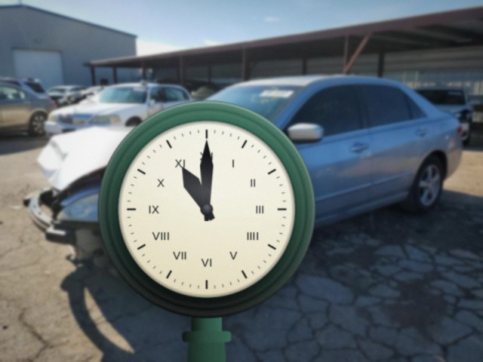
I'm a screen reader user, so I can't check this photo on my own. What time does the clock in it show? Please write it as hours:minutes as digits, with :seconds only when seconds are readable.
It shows 11:00
